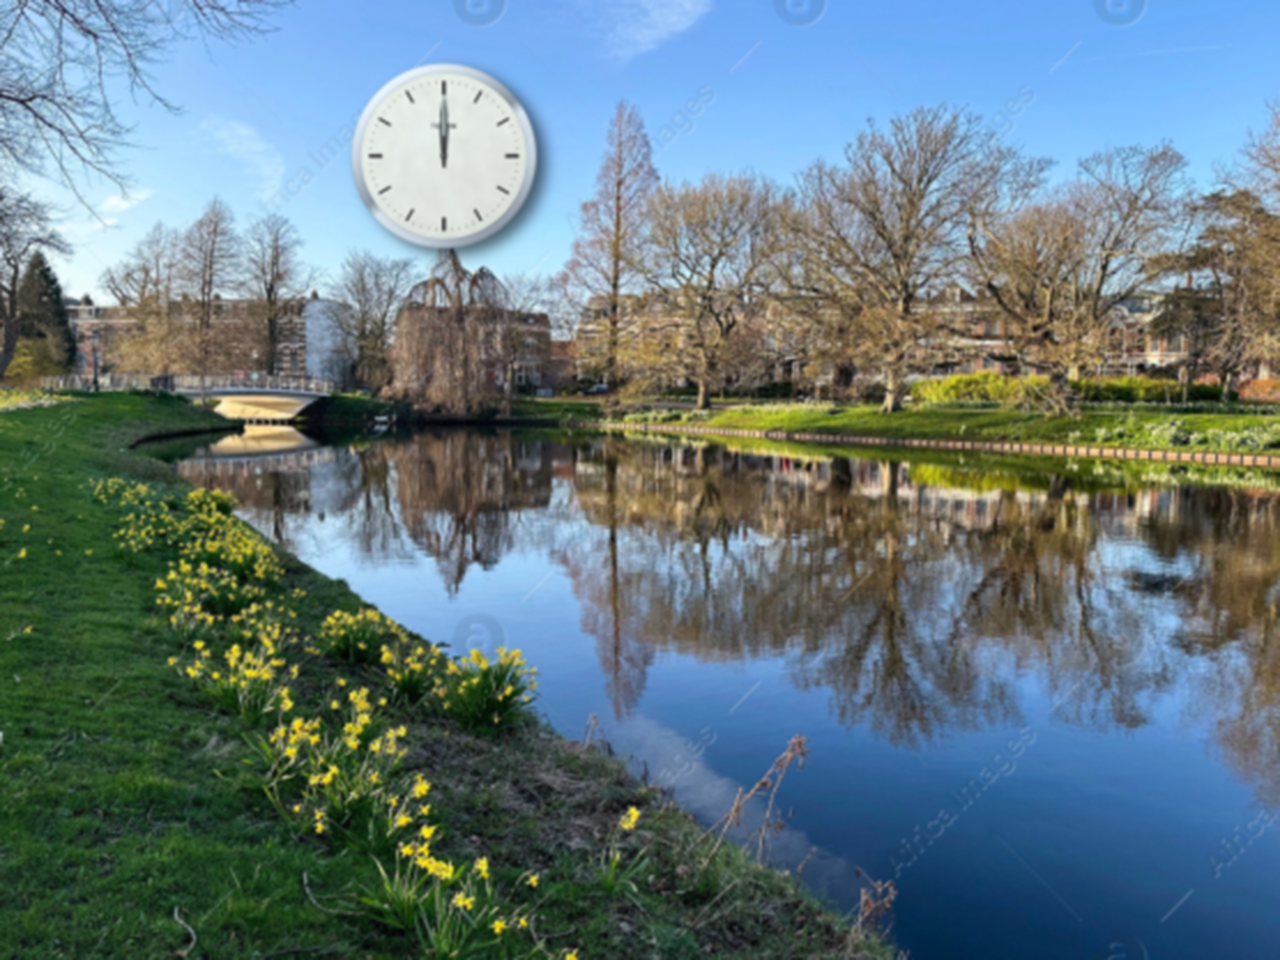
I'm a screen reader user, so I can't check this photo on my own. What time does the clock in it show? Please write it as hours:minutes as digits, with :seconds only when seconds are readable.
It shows 12:00
